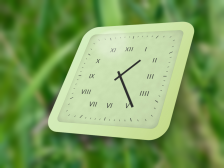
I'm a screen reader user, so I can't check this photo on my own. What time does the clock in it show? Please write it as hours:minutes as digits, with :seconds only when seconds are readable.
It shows 1:24
